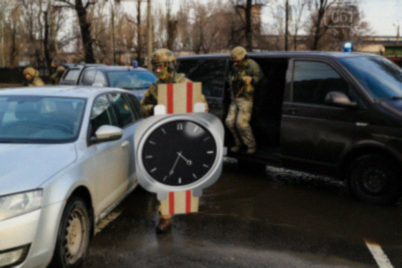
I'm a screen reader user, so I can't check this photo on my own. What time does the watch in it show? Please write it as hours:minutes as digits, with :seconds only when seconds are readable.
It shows 4:34
